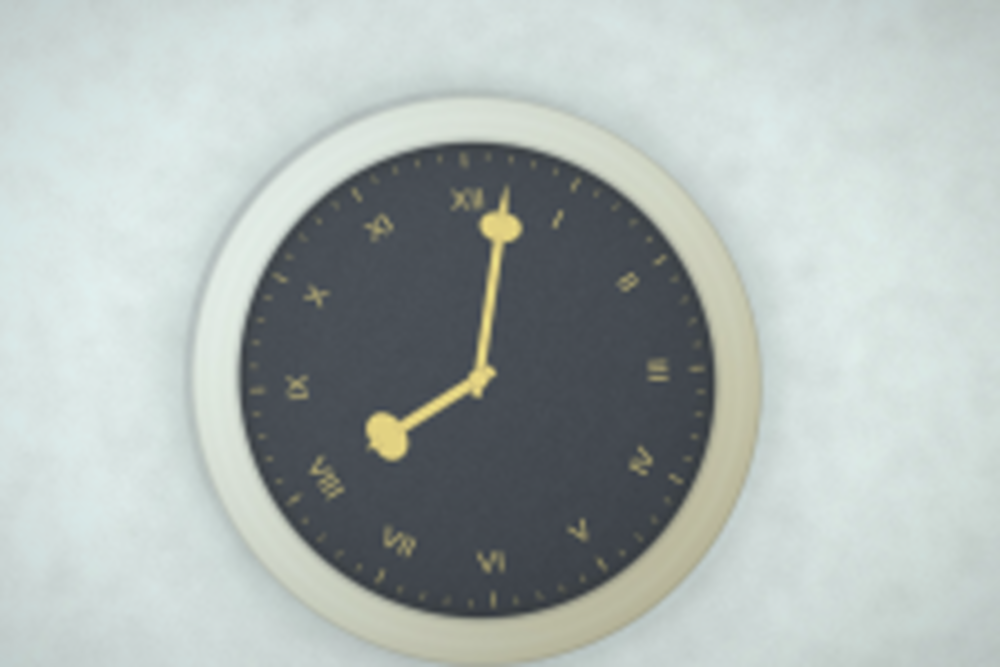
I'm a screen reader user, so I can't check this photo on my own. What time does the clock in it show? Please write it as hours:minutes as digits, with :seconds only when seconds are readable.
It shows 8:02
